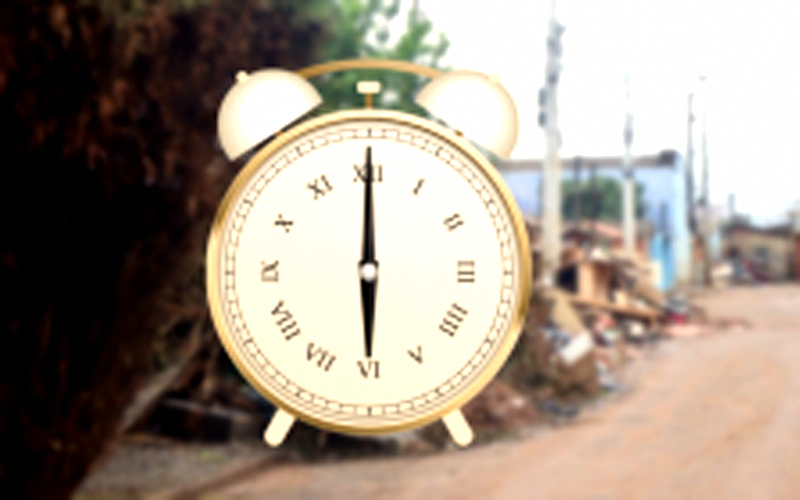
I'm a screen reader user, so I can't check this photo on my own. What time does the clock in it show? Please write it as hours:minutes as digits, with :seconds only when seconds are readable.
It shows 6:00
